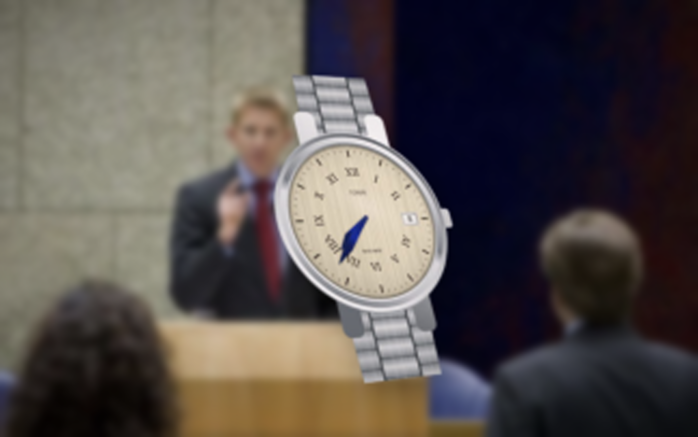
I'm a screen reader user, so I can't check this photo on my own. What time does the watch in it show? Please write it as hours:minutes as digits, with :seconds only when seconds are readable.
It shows 7:37
